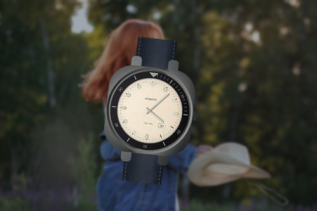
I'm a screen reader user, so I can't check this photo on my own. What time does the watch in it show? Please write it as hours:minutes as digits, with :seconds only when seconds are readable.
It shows 4:07
